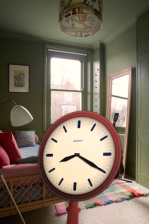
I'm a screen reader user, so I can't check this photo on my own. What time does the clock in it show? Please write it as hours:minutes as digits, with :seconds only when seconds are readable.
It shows 8:20
